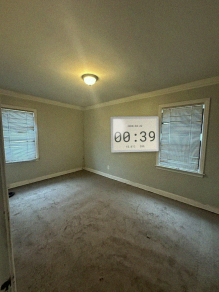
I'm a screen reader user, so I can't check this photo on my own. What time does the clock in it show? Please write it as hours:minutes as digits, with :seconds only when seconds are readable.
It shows 0:39
